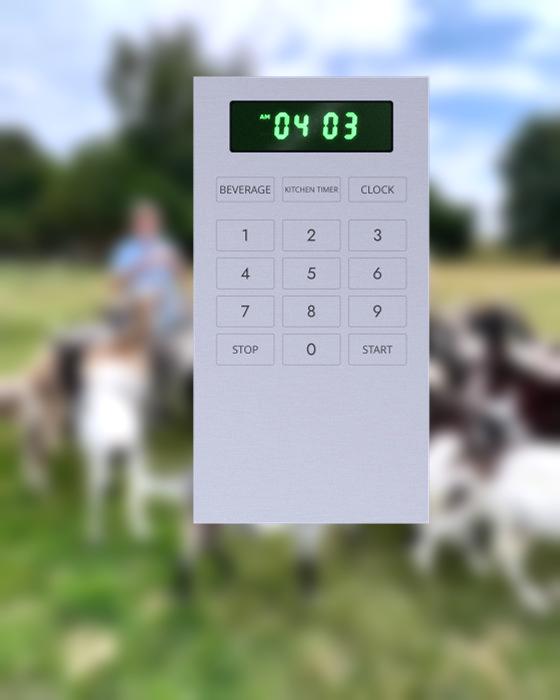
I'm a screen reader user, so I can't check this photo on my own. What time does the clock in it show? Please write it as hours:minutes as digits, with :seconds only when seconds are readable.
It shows 4:03
